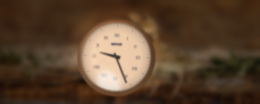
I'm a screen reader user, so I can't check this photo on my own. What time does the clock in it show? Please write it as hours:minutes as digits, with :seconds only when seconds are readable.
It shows 9:26
